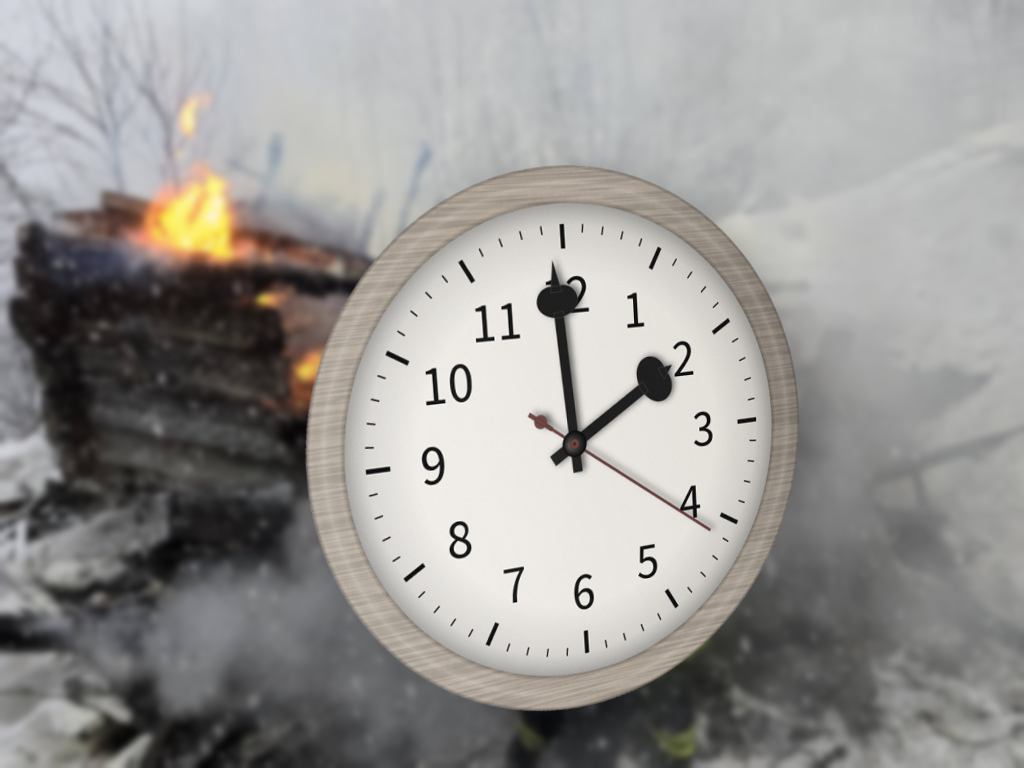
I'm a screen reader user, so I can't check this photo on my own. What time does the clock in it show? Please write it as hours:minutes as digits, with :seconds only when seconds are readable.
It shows 1:59:21
